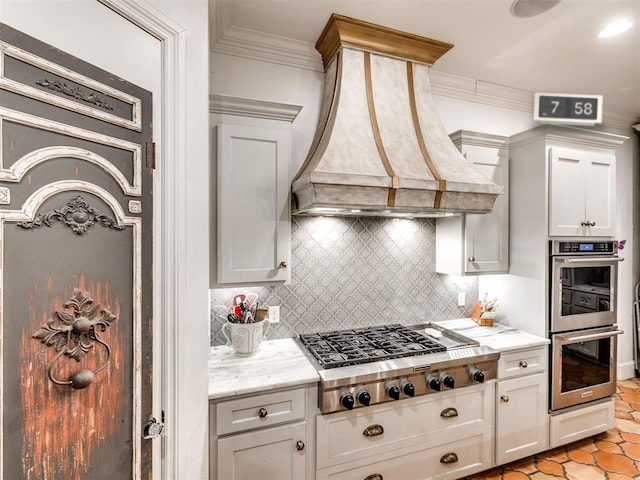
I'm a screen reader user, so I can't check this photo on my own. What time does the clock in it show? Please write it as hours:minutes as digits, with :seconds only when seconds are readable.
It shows 7:58
